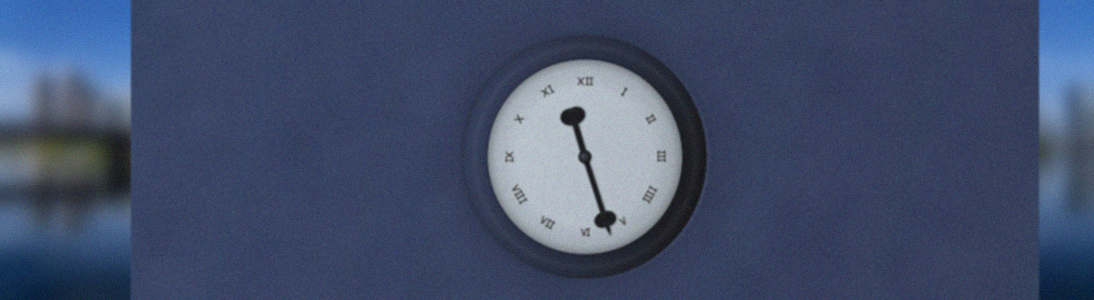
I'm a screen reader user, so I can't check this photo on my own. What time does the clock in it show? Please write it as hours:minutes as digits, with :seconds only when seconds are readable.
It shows 11:27
